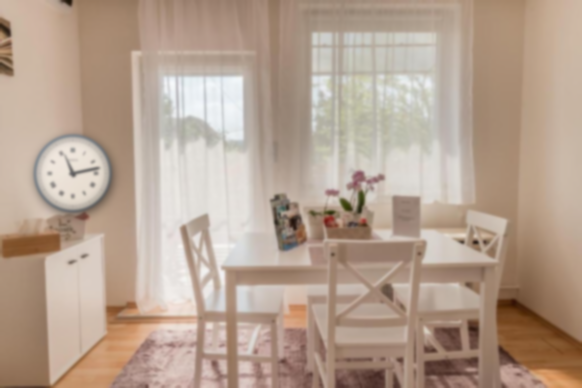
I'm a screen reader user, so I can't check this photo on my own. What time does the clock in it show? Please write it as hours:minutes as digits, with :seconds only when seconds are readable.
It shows 11:13
